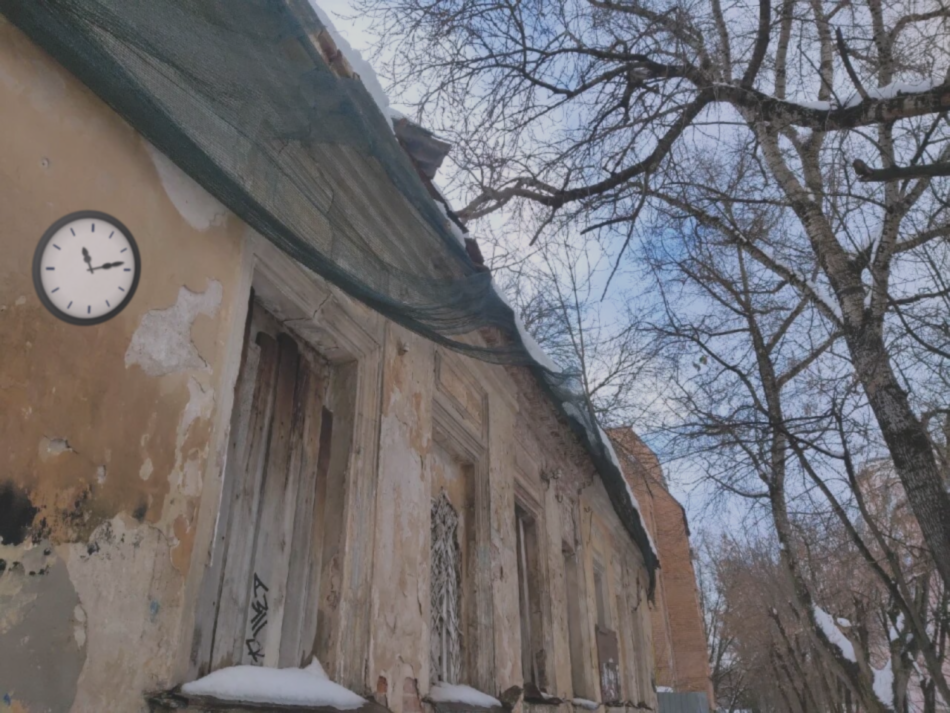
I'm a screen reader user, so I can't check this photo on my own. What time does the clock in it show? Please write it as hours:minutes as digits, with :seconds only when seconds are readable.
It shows 11:13
